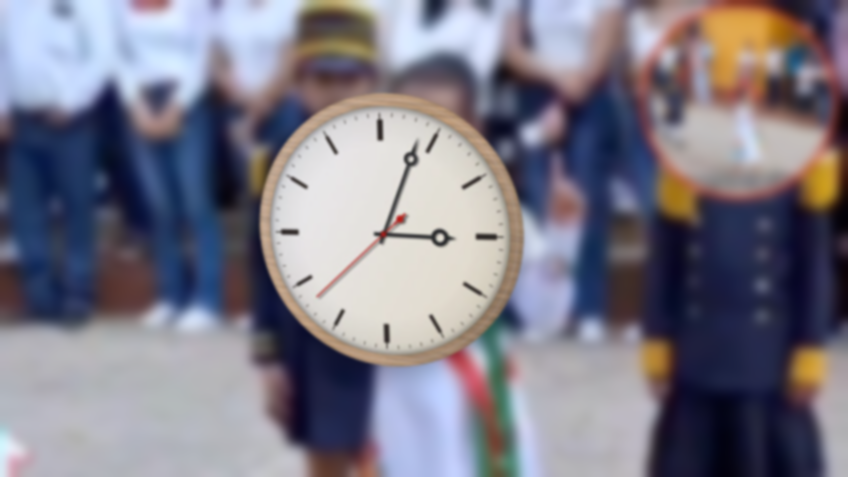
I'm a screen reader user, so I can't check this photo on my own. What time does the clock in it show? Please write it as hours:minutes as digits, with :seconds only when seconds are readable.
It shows 3:03:38
